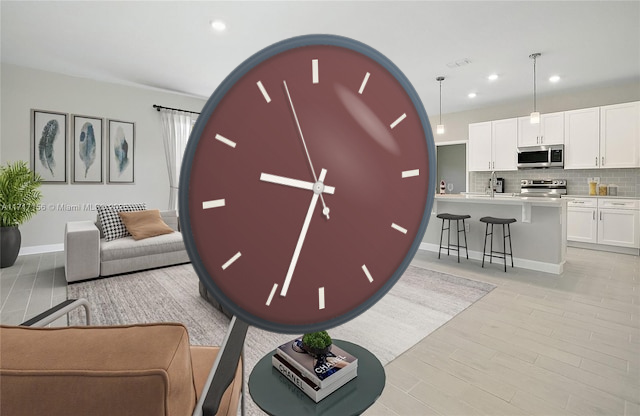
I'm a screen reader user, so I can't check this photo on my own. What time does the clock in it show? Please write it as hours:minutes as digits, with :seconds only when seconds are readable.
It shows 9:33:57
